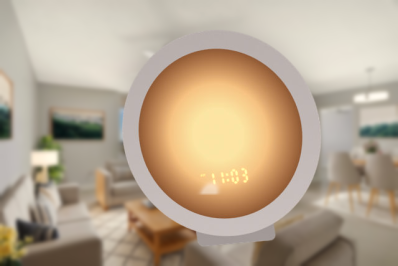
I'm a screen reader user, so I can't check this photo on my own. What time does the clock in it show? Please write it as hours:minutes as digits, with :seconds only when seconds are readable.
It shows 11:03
